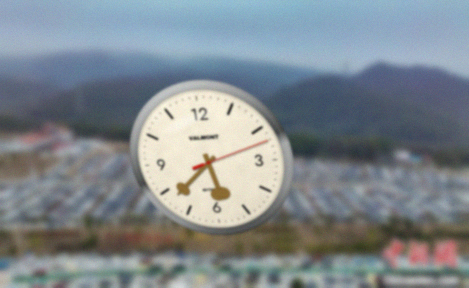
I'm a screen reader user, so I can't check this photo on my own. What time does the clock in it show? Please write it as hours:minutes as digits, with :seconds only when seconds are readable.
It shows 5:38:12
